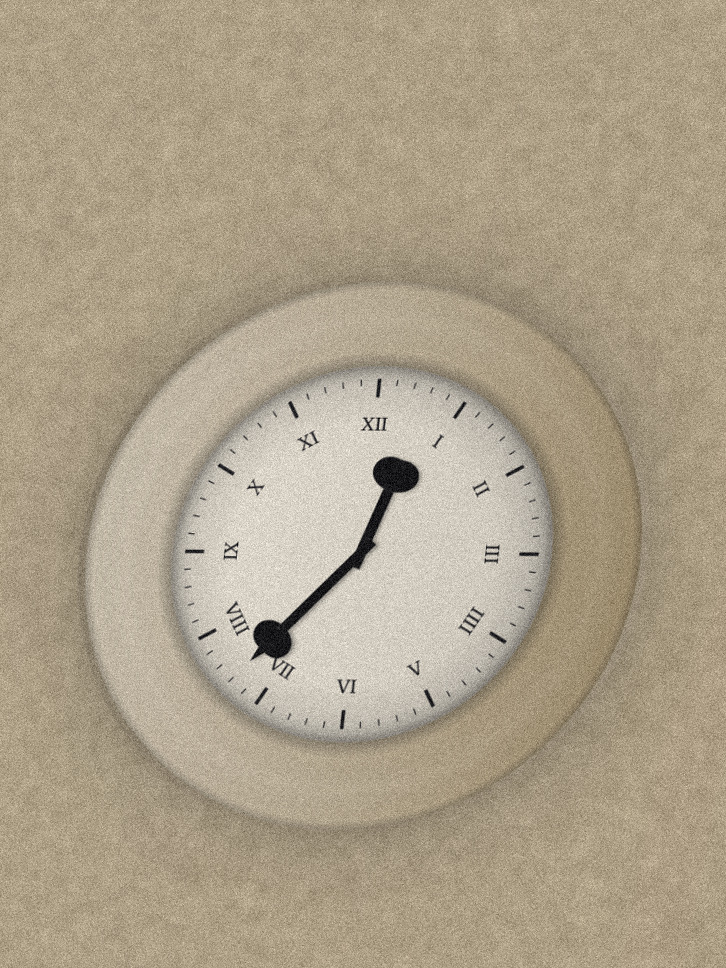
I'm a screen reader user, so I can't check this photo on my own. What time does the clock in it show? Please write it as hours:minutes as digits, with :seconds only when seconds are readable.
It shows 12:37
